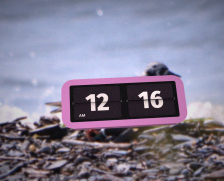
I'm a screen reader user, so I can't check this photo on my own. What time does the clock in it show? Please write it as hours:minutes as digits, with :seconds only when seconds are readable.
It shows 12:16
